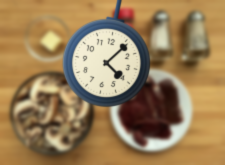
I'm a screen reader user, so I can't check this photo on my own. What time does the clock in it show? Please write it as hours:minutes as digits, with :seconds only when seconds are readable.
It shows 4:06
